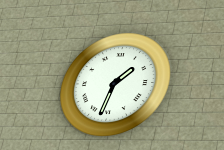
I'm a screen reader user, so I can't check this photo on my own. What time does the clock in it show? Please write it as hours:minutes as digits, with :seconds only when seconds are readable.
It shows 1:32
